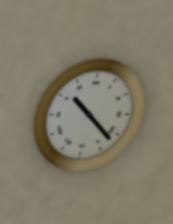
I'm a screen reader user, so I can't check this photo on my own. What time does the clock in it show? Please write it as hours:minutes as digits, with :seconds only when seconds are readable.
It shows 10:22
